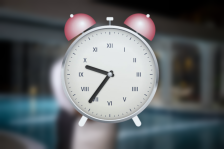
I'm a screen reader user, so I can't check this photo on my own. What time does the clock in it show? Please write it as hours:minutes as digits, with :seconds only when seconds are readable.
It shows 9:36
